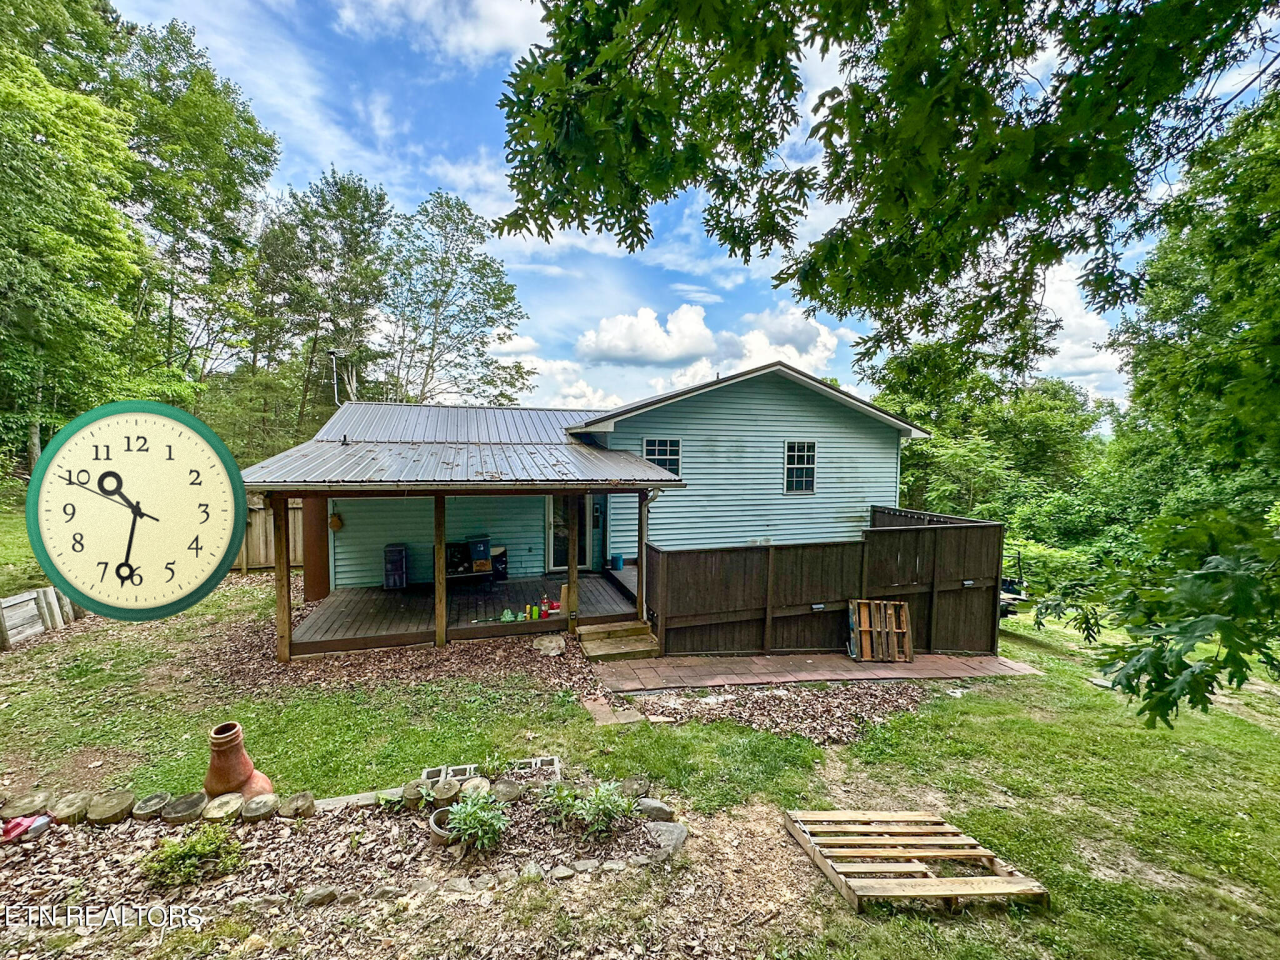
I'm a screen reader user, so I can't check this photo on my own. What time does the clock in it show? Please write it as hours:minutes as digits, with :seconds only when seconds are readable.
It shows 10:31:49
